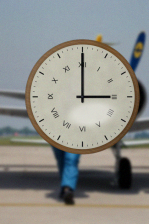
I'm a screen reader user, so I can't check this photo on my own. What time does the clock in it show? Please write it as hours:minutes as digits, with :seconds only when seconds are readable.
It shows 3:00
